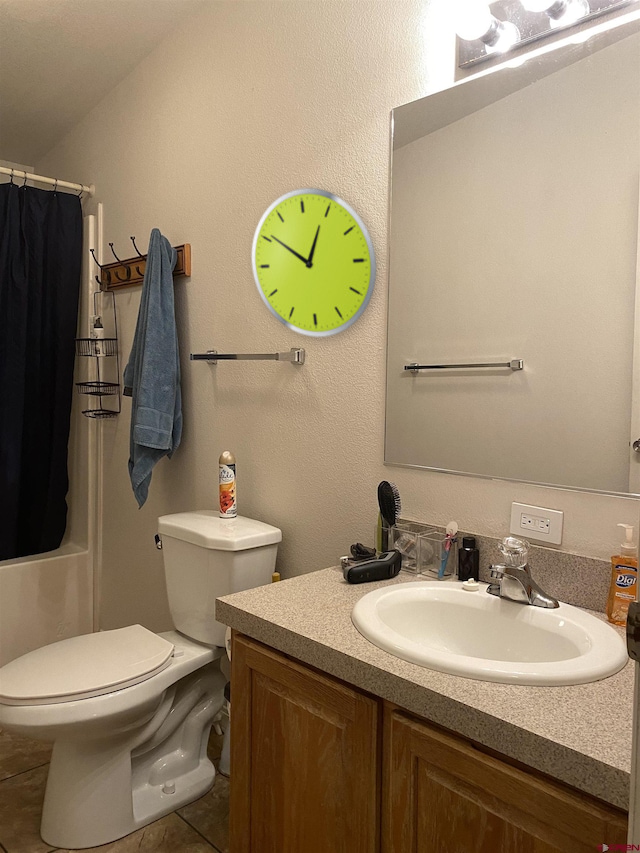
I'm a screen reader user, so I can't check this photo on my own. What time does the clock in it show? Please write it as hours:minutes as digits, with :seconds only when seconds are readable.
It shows 12:51
